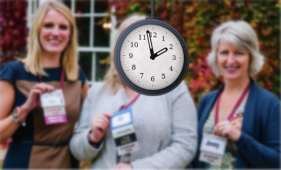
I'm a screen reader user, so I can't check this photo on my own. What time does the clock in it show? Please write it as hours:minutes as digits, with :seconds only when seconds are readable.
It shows 1:58
